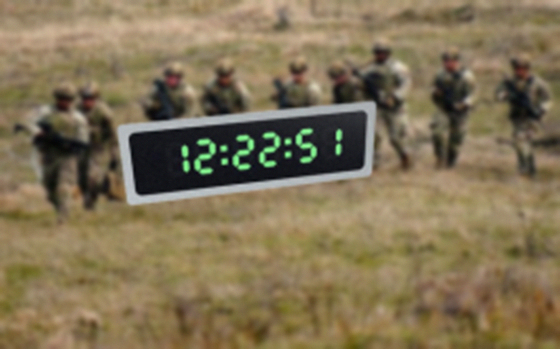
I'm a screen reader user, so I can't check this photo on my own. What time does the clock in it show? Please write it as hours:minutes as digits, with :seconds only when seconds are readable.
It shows 12:22:51
